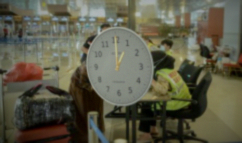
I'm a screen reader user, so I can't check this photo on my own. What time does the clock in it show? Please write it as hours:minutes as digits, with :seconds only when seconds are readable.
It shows 1:00
